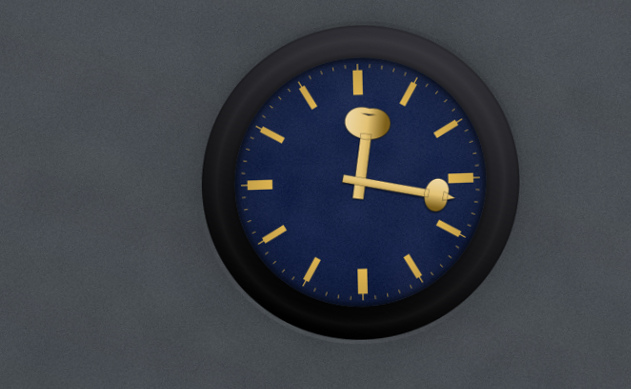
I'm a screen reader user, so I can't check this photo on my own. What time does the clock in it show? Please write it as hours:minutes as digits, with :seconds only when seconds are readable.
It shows 12:17
